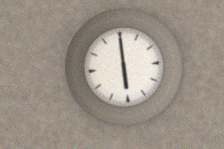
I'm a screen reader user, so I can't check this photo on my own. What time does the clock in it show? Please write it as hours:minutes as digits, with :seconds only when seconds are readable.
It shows 6:00
